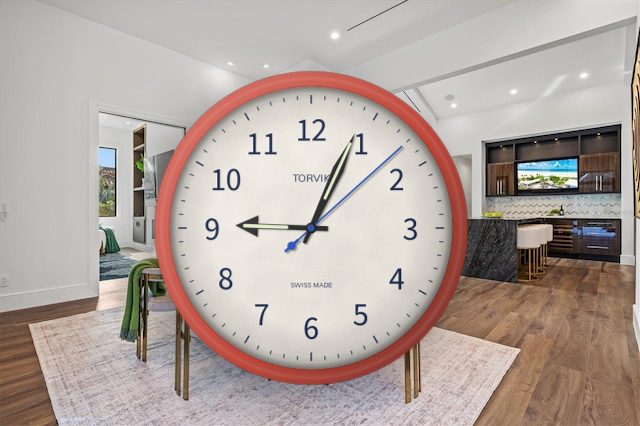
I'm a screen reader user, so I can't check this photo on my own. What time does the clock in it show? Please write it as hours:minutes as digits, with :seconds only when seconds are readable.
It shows 9:04:08
